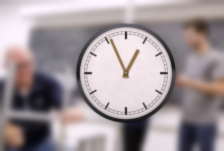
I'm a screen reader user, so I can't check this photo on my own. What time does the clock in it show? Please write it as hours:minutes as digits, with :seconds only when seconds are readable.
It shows 12:56
